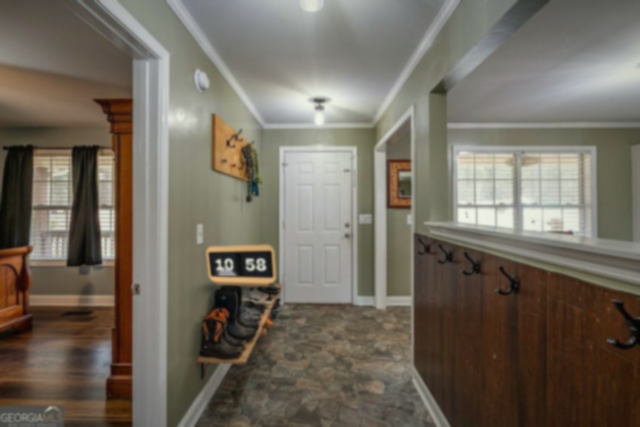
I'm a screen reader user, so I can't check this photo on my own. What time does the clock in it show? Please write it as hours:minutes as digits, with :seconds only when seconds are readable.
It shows 10:58
